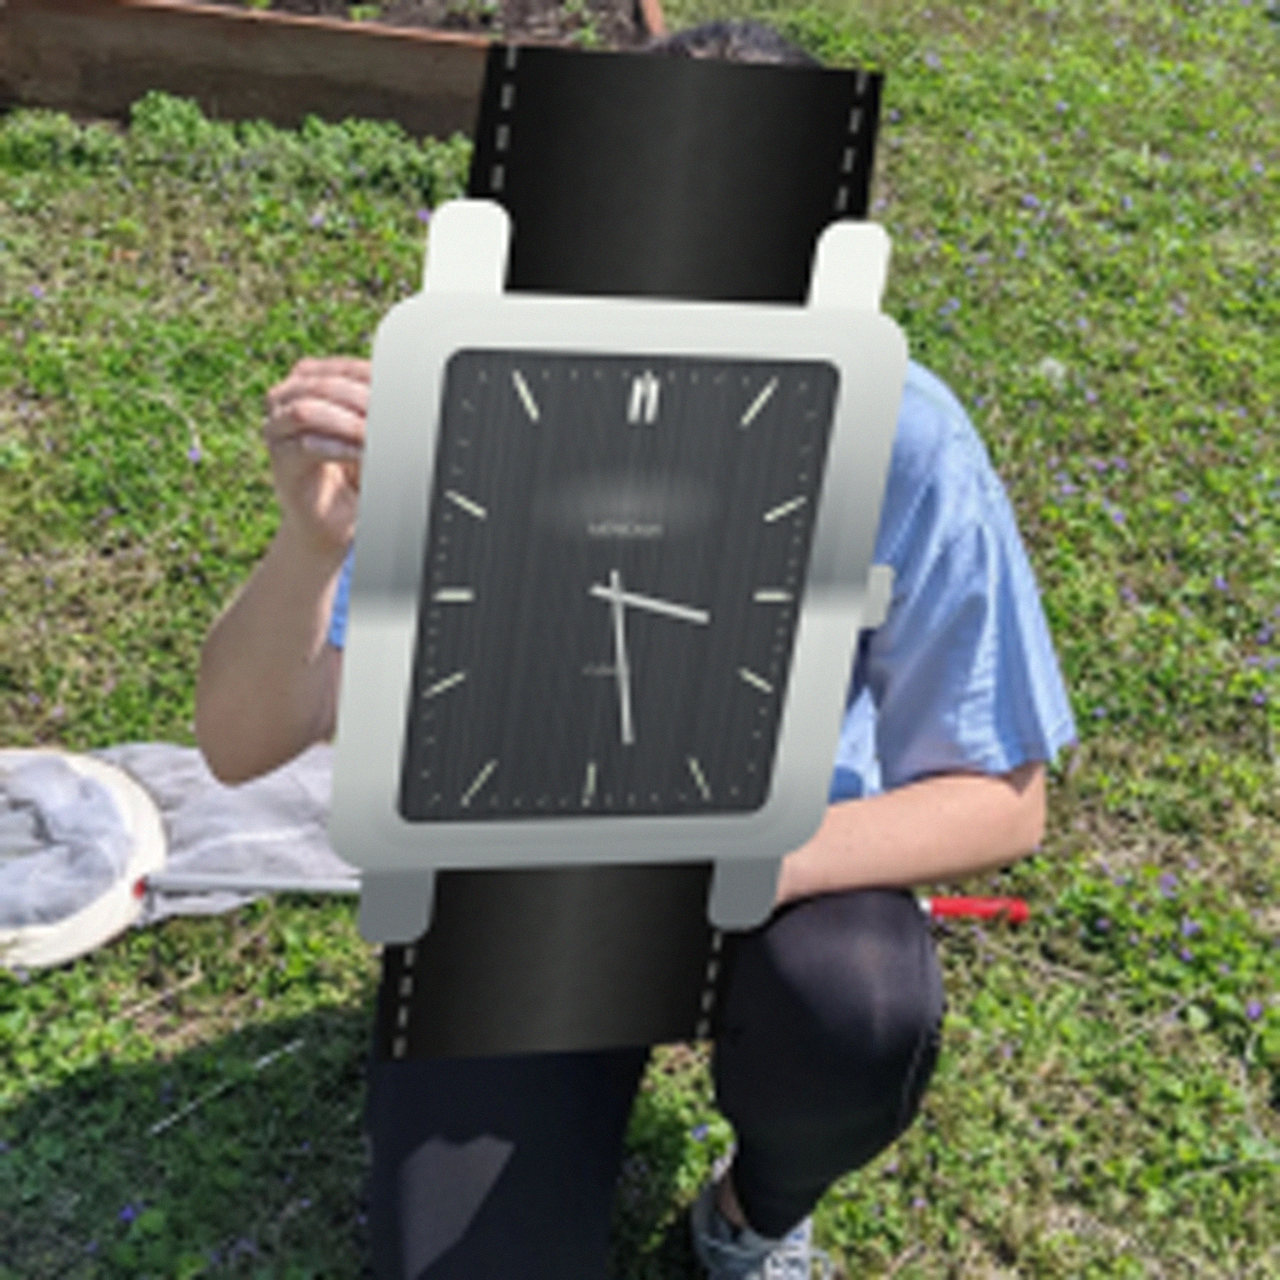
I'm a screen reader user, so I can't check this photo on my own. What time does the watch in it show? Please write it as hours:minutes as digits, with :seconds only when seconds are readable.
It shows 3:28
